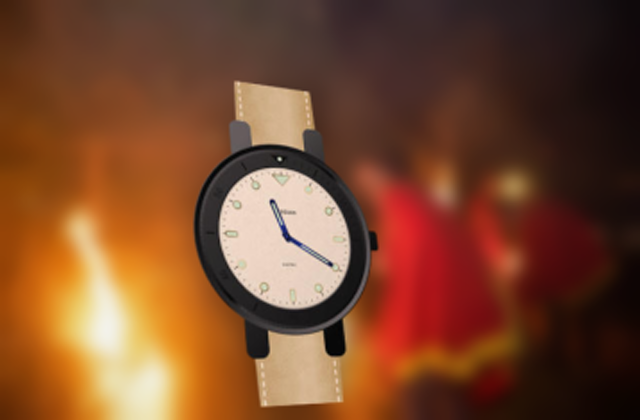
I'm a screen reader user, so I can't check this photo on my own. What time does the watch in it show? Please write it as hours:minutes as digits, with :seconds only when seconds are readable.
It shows 11:20
